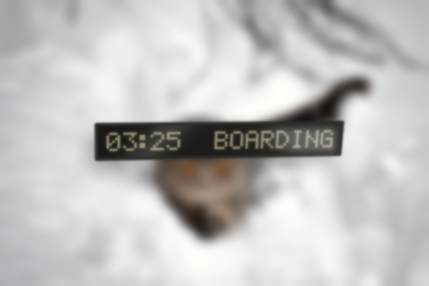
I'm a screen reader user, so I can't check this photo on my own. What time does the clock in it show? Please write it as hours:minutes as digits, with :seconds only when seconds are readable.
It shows 3:25
